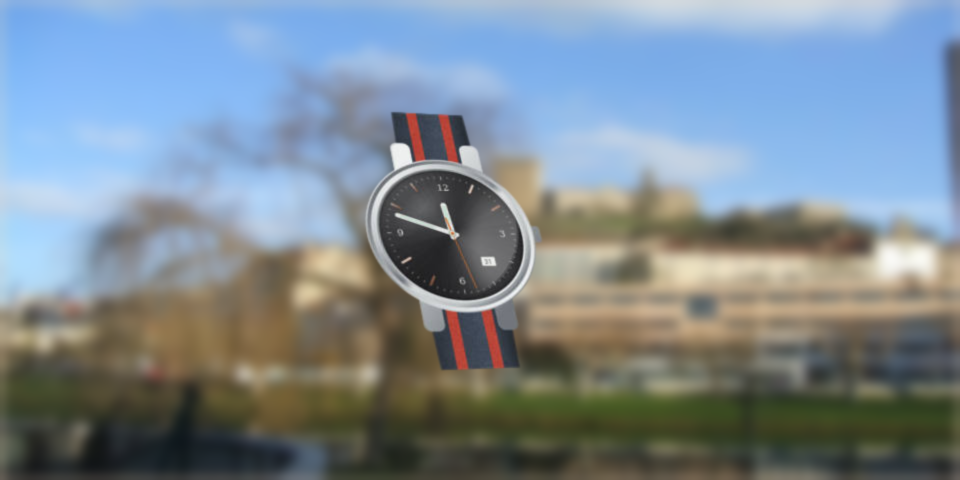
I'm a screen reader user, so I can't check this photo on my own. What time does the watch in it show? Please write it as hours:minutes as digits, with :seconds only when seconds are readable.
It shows 11:48:28
